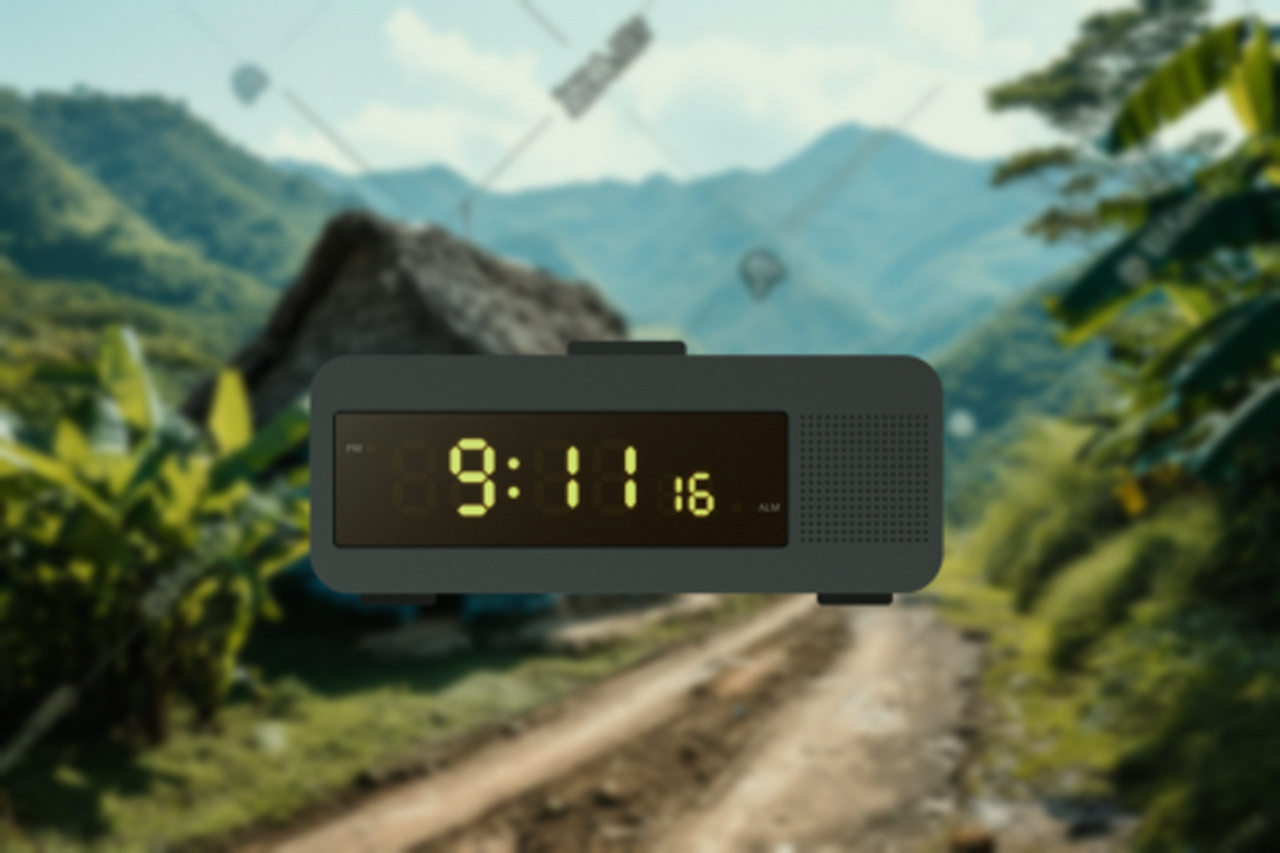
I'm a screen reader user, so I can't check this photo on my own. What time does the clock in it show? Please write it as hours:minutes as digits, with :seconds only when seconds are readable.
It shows 9:11:16
